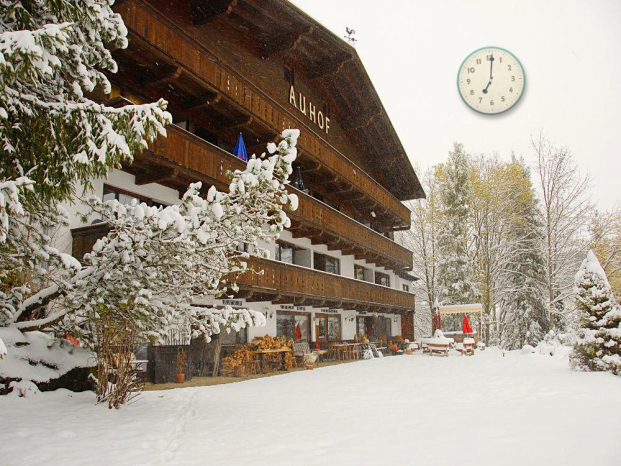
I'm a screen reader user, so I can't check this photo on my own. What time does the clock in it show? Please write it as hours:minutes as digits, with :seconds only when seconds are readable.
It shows 7:01
